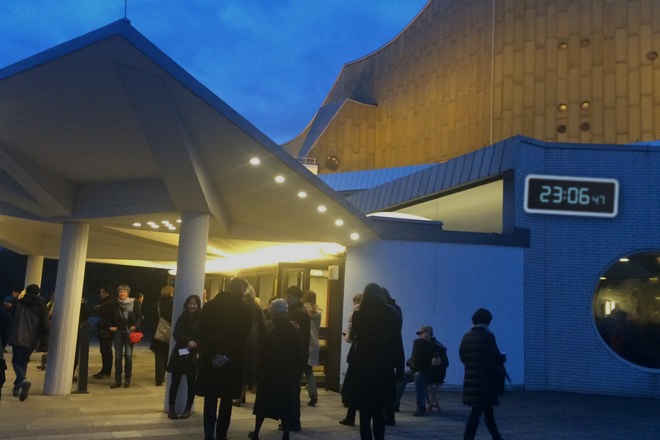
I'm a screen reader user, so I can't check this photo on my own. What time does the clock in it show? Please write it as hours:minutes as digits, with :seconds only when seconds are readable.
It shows 23:06
